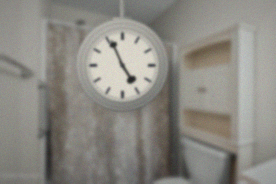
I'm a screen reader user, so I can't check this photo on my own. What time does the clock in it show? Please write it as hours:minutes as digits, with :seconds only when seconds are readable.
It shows 4:56
